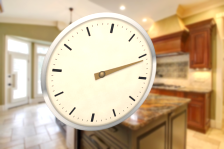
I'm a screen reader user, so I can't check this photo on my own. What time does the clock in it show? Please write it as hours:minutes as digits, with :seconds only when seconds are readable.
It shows 2:11
